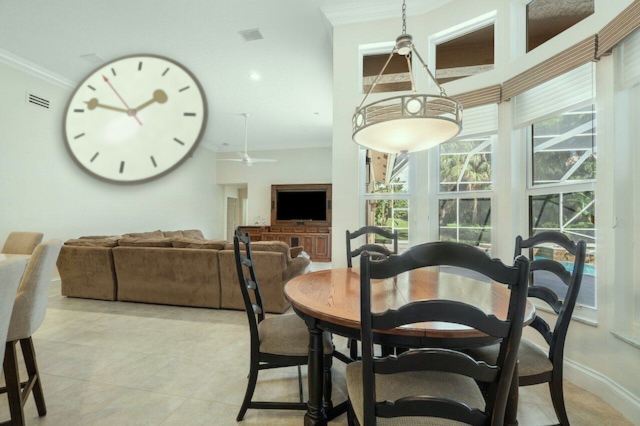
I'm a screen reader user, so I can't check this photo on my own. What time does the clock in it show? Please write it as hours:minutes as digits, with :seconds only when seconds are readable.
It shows 1:46:53
